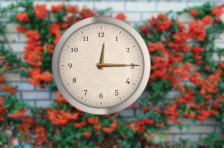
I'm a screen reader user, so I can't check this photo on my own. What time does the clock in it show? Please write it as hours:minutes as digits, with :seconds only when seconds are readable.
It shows 12:15
